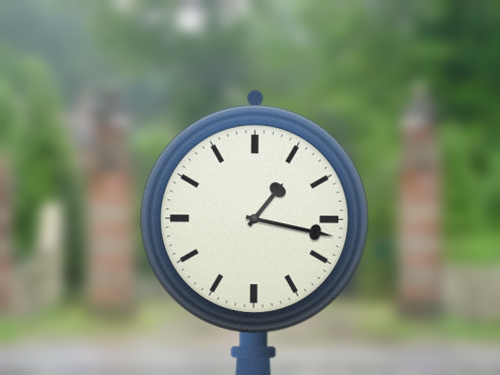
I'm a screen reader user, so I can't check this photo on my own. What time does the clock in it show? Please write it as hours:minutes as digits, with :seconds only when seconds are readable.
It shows 1:17
